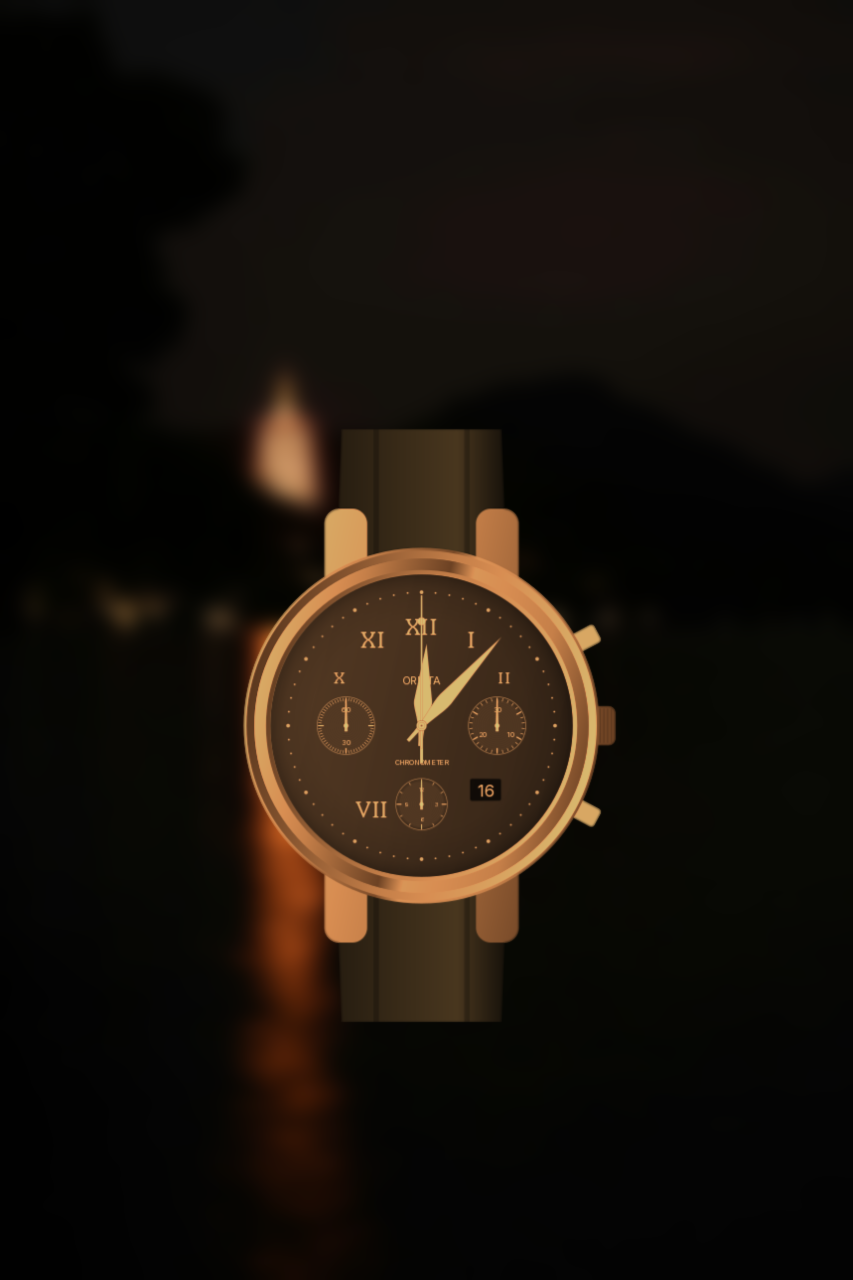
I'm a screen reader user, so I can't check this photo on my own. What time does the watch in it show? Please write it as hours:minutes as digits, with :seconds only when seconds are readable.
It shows 12:07
